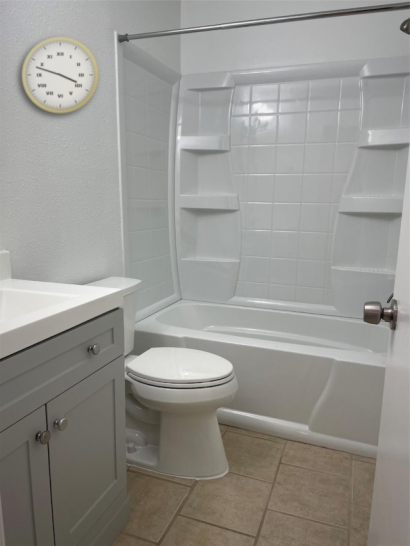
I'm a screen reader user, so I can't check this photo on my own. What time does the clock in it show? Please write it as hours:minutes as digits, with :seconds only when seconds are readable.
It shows 3:48
